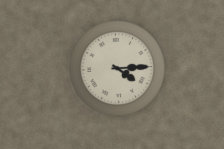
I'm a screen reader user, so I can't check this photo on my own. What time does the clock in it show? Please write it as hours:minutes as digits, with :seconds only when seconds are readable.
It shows 4:15
